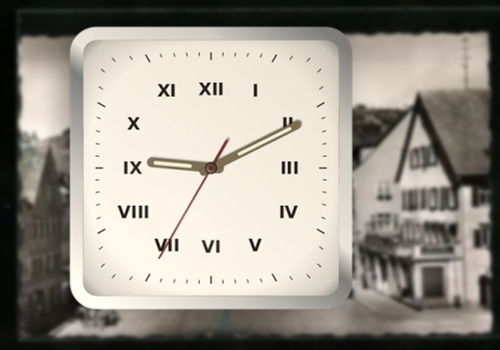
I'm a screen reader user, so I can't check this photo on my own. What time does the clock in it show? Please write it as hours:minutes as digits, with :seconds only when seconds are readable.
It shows 9:10:35
